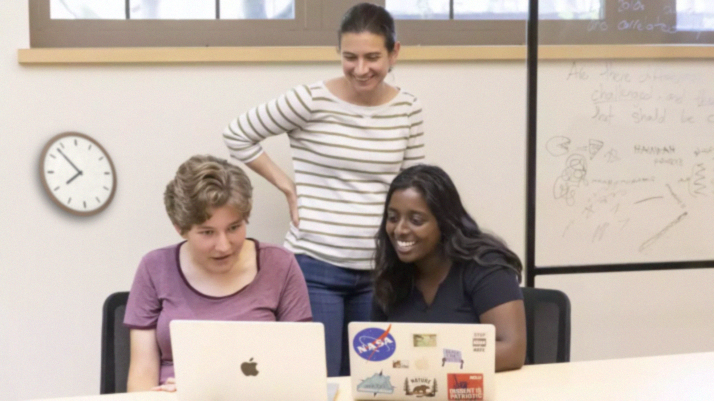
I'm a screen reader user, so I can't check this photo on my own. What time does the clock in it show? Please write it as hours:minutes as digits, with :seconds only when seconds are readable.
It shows 7:53
